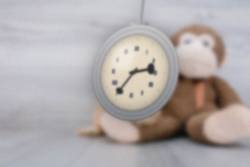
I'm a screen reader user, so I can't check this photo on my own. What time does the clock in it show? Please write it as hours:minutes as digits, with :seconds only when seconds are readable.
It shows 2:36
